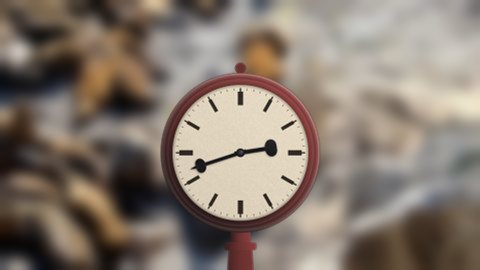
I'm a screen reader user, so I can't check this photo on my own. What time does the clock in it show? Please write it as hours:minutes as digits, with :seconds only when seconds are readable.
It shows 2:42
